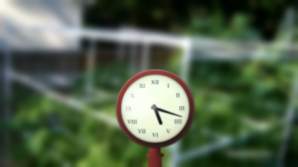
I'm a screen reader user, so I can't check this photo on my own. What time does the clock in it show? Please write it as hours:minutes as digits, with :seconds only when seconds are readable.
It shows 5:18
